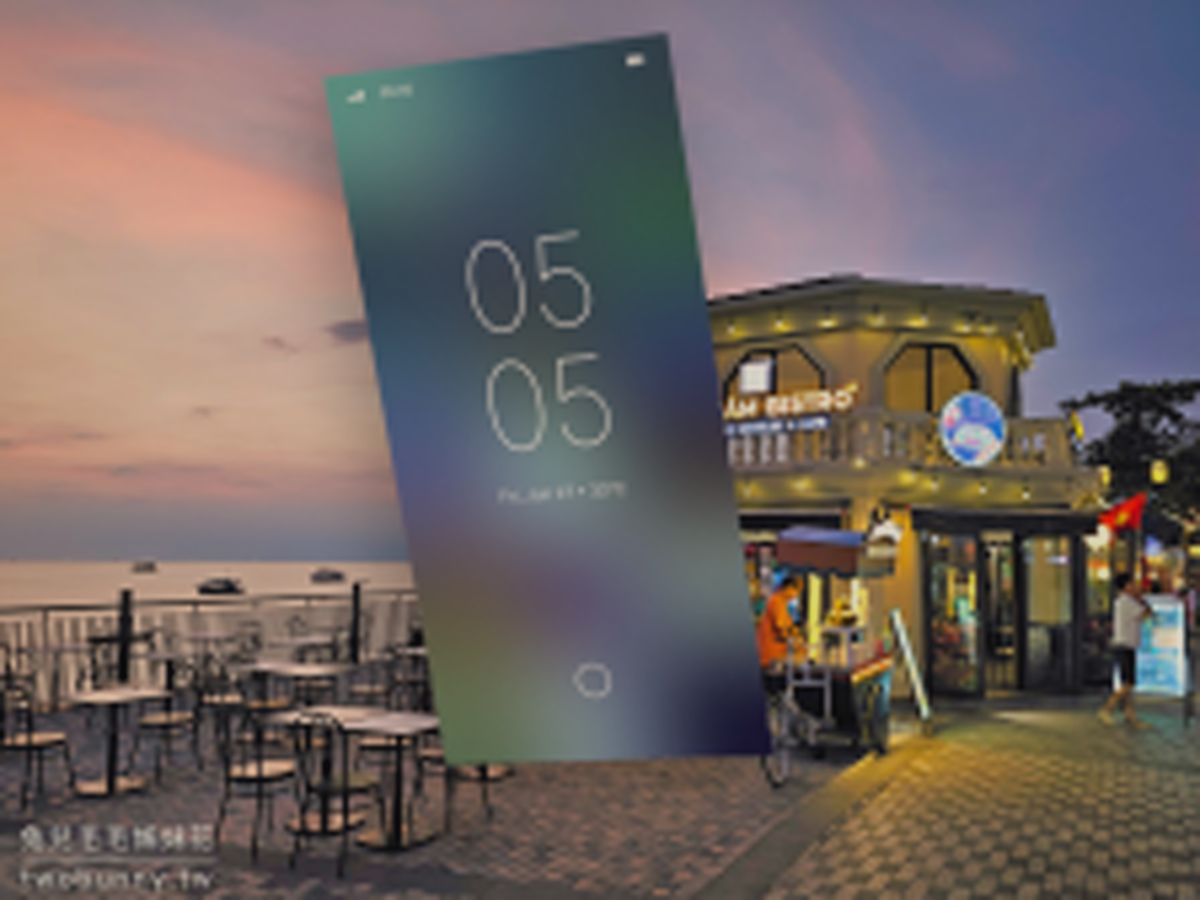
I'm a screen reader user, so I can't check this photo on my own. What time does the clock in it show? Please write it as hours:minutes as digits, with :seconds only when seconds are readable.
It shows 5:05
